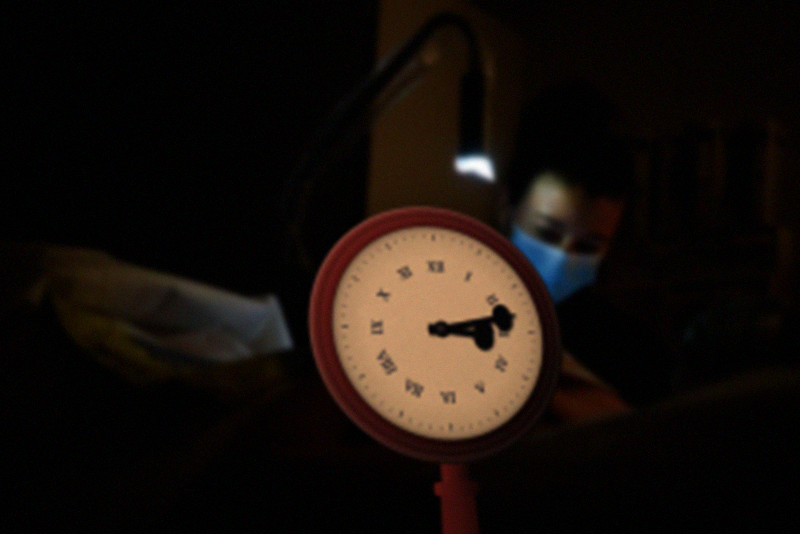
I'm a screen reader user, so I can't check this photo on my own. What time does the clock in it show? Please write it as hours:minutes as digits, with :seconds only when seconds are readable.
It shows 3:13
